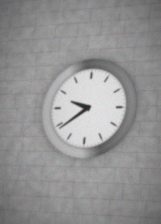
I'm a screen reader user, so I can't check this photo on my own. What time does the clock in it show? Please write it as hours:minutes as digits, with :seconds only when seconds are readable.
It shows 9:39
